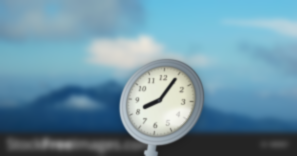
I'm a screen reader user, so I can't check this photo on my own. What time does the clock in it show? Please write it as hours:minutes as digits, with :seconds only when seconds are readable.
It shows 8:05
